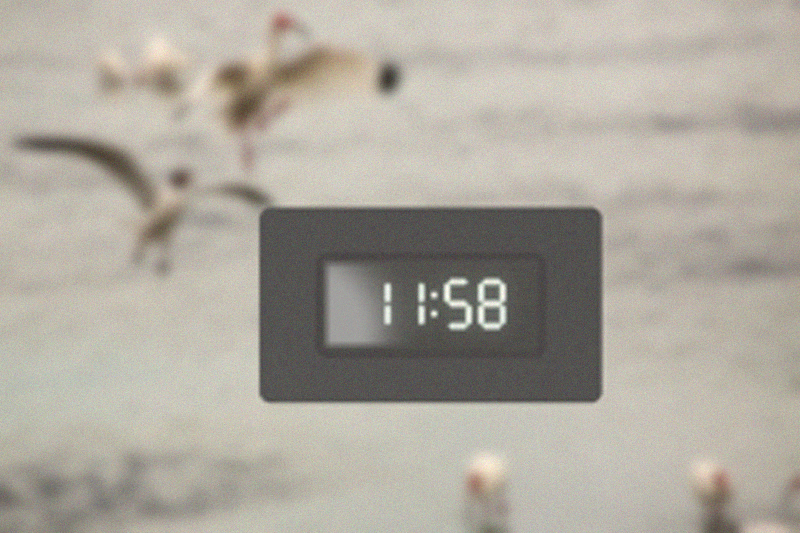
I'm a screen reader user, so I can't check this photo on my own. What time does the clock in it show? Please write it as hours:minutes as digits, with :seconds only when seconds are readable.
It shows 11:58
